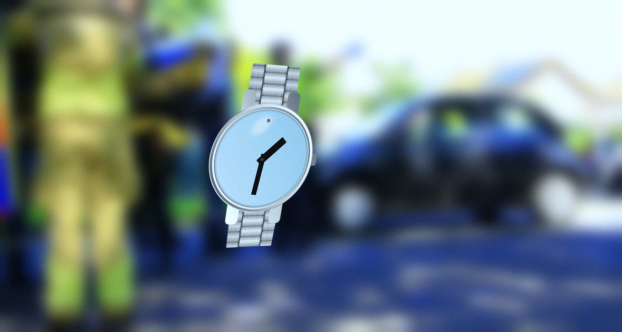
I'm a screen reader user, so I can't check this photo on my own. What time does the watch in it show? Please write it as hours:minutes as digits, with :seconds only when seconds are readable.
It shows 1:31
